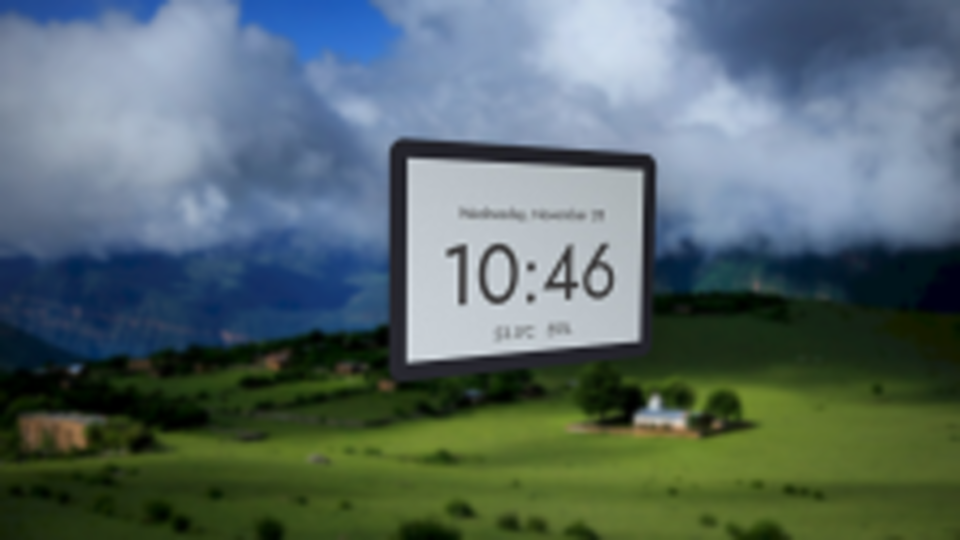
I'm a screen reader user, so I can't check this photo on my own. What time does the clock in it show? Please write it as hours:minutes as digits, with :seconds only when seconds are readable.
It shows 10:46
